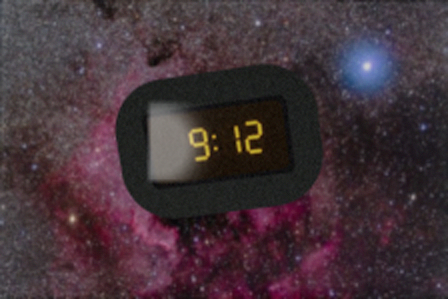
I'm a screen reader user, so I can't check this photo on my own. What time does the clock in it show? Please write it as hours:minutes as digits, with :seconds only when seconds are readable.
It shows 9:12
